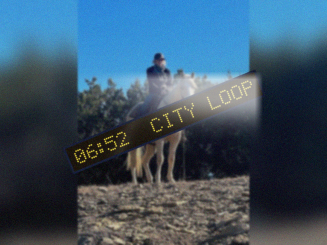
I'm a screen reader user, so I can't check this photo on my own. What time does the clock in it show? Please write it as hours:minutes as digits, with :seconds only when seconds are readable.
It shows 6:52
